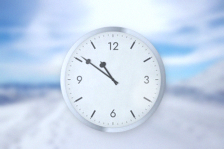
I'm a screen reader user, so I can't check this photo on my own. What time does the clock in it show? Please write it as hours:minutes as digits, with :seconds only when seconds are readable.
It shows 10:51
